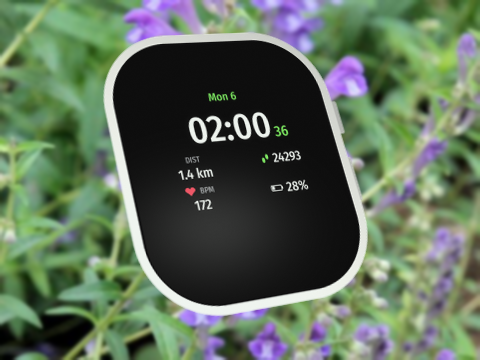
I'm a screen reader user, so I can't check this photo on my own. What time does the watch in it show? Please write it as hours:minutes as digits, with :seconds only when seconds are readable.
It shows 2:00:36
